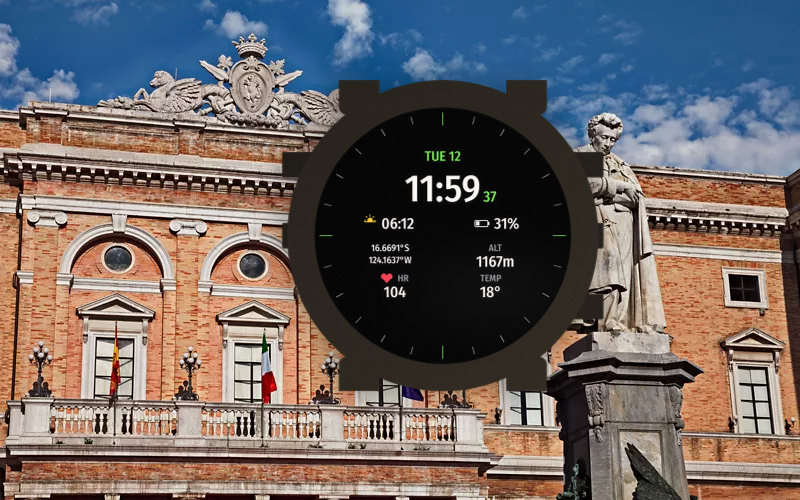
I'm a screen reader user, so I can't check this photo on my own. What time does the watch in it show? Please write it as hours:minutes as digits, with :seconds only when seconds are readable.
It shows 11:59:37
